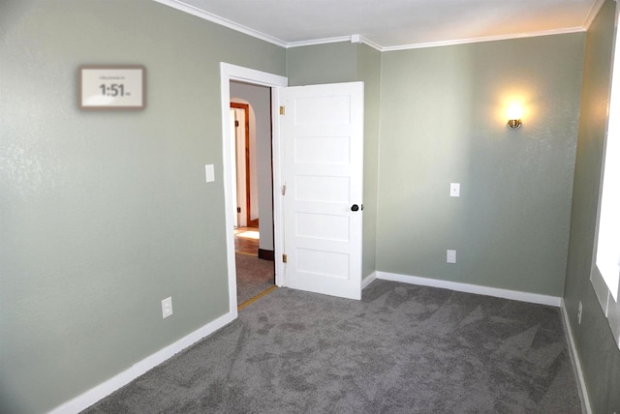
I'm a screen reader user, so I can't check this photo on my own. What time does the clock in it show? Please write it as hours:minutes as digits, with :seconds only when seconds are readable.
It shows 1:51
